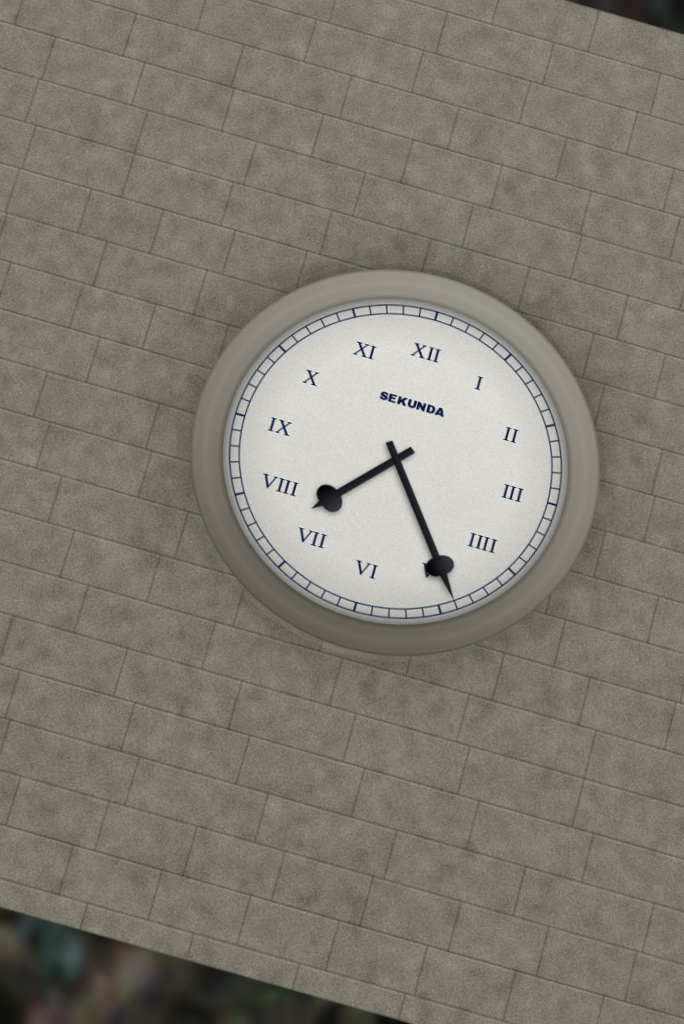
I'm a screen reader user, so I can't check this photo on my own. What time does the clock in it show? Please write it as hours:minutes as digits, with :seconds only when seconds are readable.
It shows 7:24
